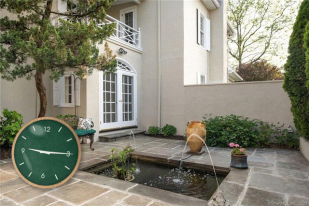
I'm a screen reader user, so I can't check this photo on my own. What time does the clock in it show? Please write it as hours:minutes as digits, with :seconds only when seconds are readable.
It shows 9:15
